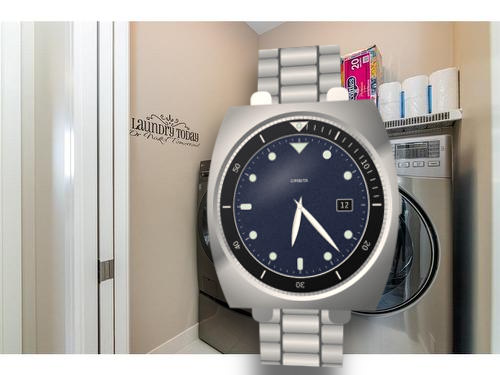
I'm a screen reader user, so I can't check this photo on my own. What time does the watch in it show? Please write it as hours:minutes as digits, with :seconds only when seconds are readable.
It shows 6:23
